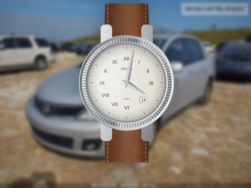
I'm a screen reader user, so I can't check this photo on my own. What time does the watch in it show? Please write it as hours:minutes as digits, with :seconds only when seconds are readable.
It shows 4:02
